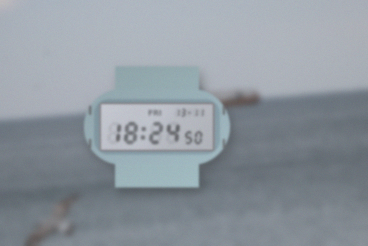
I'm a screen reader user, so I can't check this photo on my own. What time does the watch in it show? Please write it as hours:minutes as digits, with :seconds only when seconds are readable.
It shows 18:24:50
